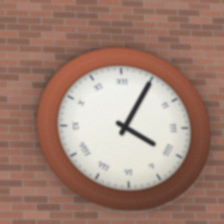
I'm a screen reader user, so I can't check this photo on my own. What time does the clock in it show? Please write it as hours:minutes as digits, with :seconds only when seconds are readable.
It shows 4:05
